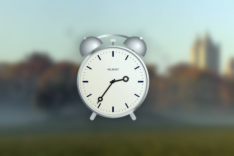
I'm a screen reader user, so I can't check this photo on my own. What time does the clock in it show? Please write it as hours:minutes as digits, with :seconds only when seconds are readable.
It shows 2:36
